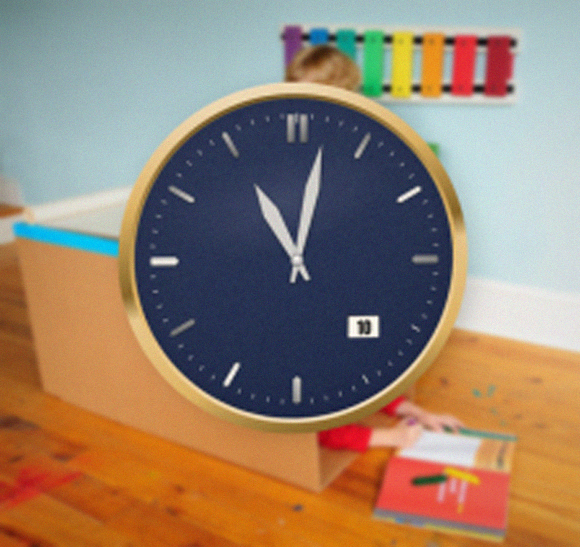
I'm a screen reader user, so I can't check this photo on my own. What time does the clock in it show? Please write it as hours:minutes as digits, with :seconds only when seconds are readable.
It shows 11:02
